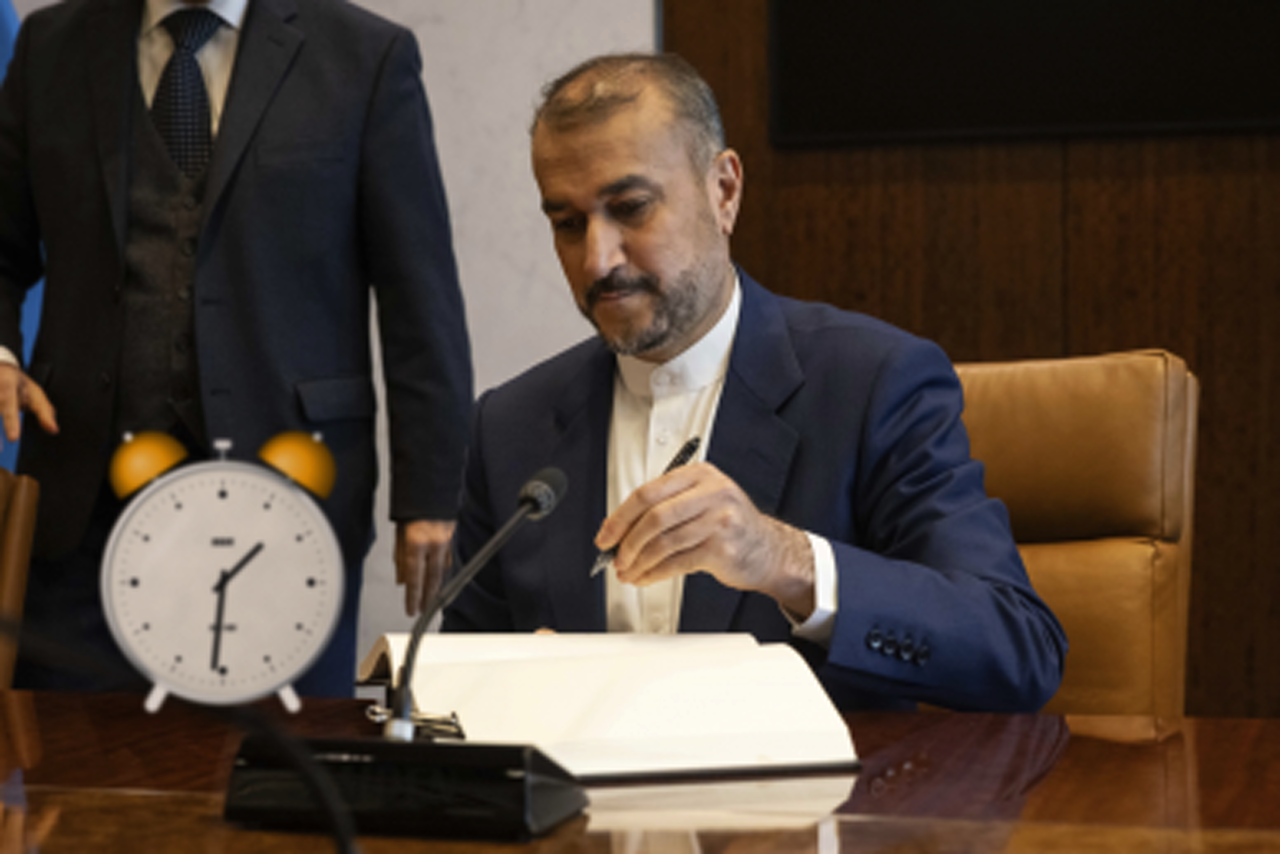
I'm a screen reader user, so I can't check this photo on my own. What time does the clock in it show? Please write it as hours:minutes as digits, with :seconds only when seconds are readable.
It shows 1:31
